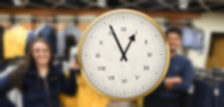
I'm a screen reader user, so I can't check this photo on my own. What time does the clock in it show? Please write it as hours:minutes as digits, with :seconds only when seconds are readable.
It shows 12:56
